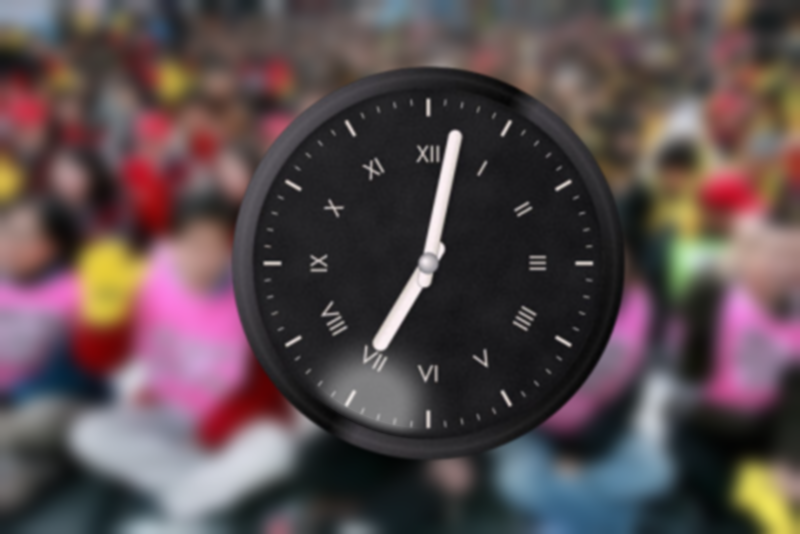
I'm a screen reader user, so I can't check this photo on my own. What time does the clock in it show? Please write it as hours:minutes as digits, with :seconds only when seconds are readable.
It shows 7:02
